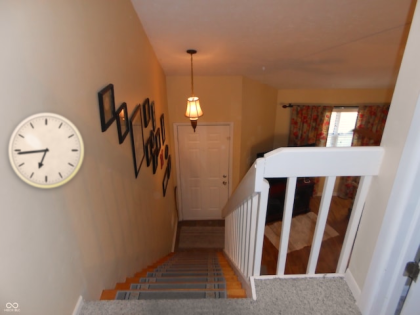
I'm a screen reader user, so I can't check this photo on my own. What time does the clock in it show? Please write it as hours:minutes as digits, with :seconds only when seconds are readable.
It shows 6:44
